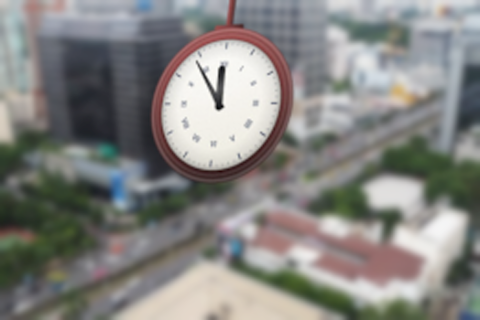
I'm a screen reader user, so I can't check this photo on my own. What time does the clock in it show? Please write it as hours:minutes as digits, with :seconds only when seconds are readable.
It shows 11:54
